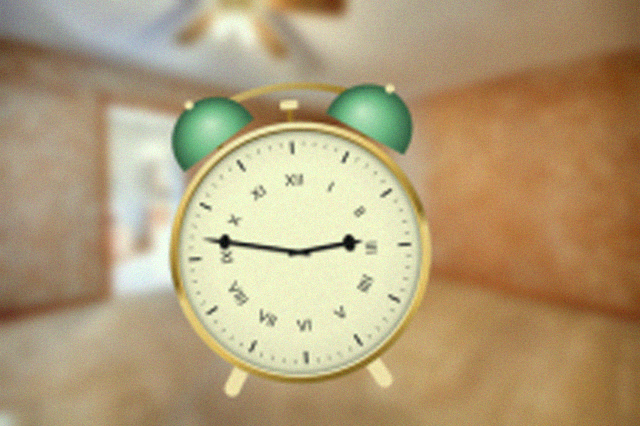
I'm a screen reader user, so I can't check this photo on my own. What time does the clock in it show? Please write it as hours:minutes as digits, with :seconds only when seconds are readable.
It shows 2:47
